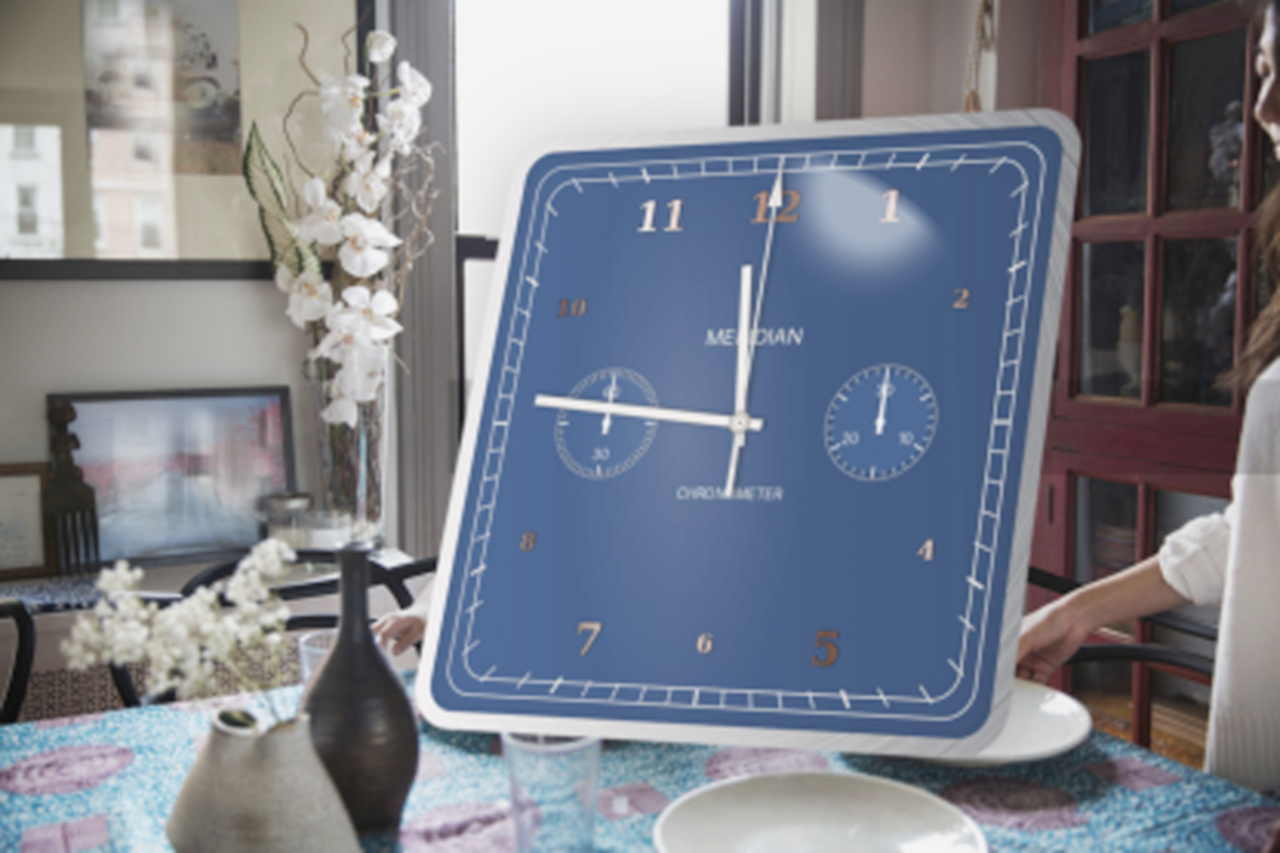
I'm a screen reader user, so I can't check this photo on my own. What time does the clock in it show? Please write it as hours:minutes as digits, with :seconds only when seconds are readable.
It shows 11:46
